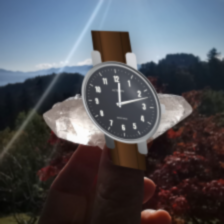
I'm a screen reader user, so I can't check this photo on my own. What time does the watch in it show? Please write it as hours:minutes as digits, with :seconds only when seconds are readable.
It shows 12:12
